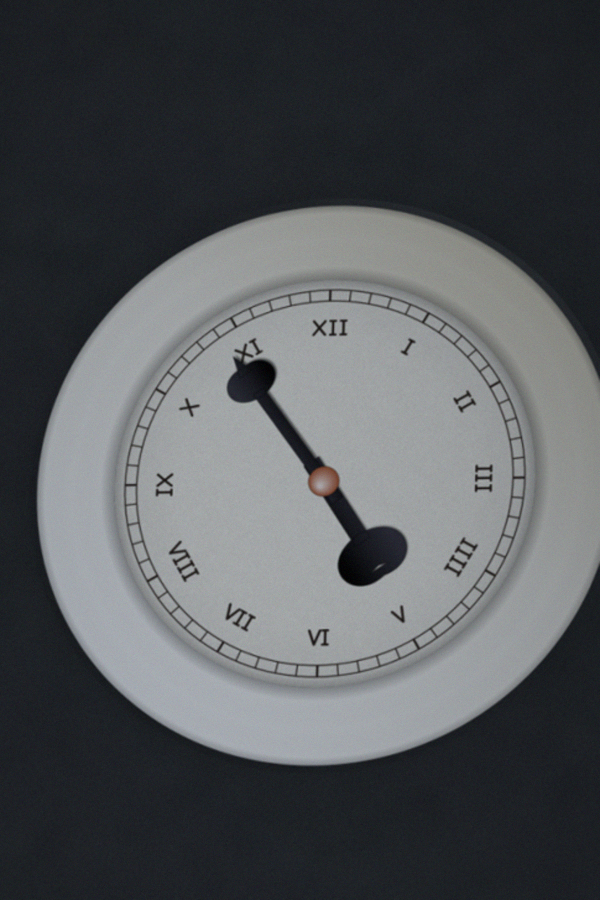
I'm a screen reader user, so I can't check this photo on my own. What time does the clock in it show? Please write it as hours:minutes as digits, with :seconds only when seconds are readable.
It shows 4:54
